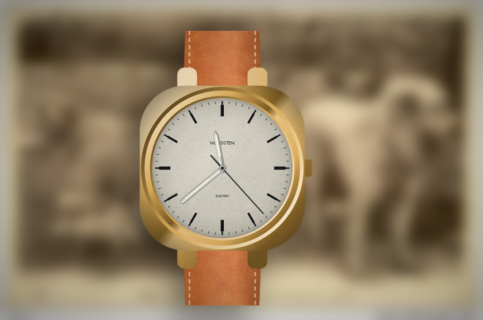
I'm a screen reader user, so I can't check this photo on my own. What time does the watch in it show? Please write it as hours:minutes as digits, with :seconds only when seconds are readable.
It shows 11:38:23
